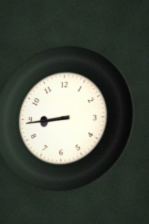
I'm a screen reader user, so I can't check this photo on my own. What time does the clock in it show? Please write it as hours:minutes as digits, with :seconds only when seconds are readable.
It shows 8:44
